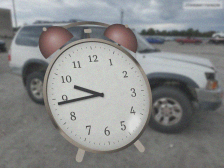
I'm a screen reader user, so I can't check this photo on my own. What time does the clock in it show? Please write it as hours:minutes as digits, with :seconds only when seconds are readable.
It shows 9:44
